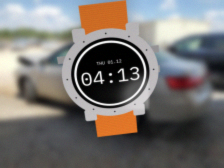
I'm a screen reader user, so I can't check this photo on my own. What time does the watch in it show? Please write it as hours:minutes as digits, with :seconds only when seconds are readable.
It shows 4:13
